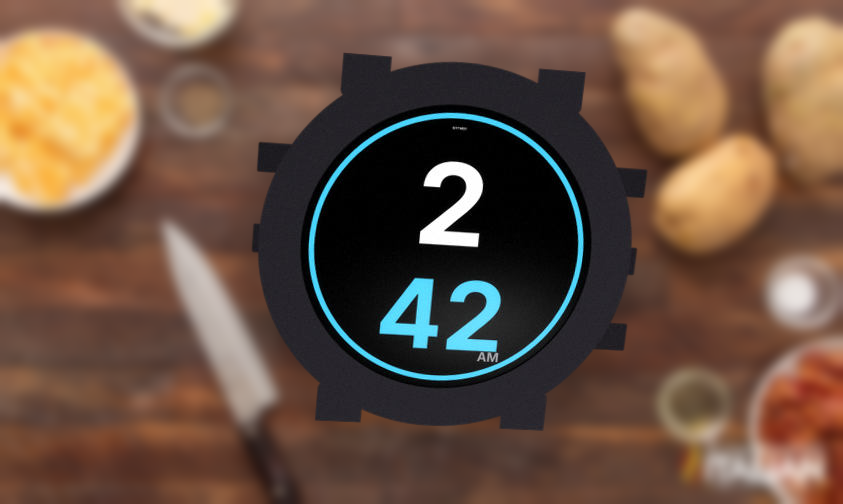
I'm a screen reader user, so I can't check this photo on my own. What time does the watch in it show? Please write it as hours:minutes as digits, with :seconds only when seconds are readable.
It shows 2:42
